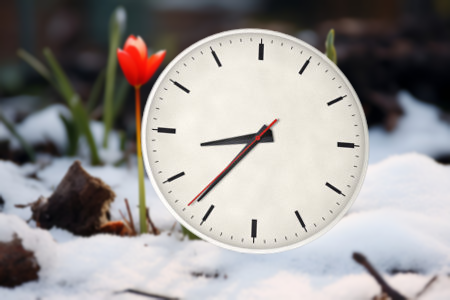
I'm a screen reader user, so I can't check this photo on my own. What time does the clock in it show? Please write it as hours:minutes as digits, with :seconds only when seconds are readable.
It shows 8:36:37
